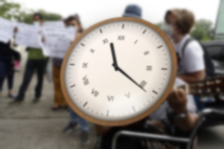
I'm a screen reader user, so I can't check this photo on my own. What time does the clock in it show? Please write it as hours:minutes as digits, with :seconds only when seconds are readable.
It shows 11:21
